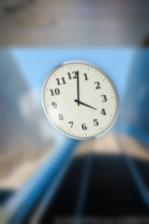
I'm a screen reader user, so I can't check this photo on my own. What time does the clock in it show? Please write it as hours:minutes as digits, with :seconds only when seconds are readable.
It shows 4:02
